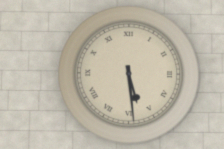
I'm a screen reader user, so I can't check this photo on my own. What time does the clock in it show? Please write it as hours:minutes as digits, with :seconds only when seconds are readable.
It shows 5:29
